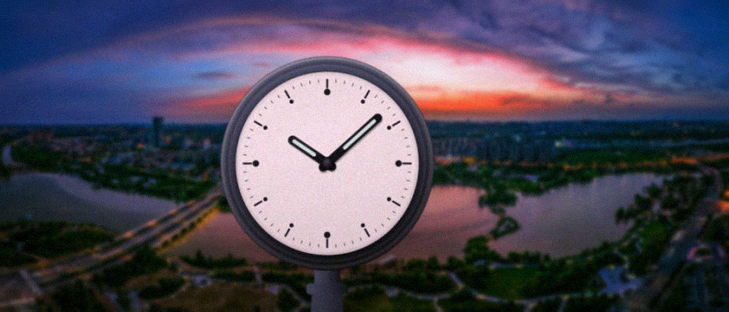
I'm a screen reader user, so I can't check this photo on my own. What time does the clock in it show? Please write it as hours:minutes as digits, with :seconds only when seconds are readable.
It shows 10:08
